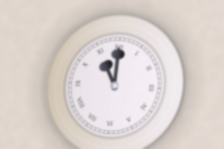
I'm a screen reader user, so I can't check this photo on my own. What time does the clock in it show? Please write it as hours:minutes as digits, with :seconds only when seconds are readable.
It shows 11:00
